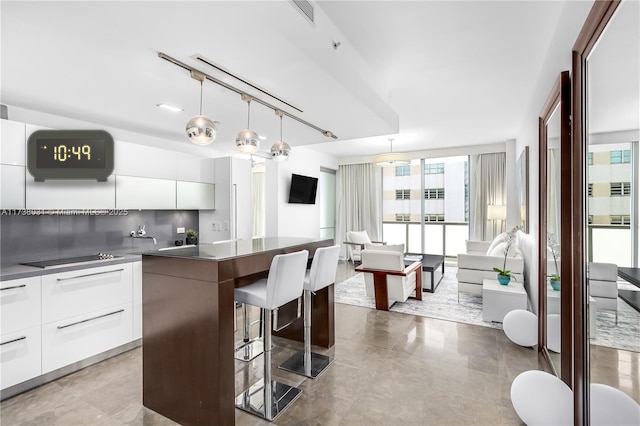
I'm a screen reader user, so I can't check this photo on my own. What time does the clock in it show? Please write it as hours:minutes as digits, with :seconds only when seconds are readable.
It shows 10:49
